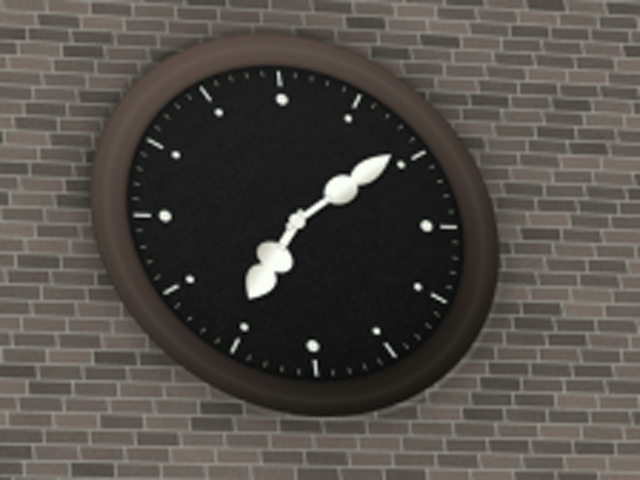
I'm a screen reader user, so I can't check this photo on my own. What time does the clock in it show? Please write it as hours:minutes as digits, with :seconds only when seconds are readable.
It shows 7:09
